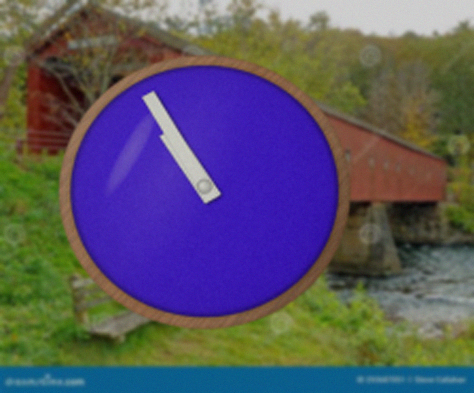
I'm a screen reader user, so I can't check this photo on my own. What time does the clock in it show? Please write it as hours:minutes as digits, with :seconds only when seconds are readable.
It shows 10:55
